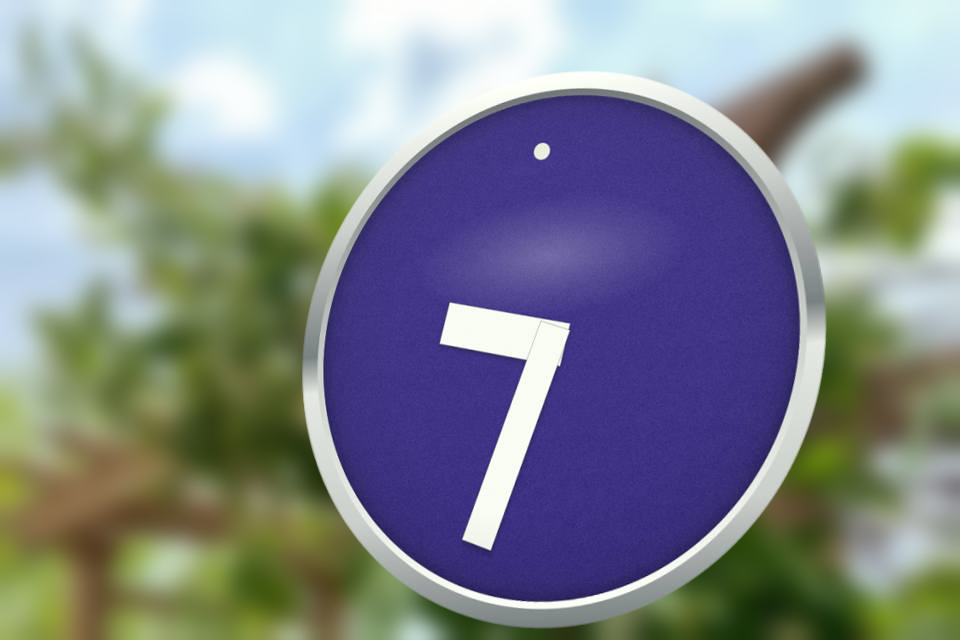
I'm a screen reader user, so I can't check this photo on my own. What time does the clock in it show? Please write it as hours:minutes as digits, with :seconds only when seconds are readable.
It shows 9:34
